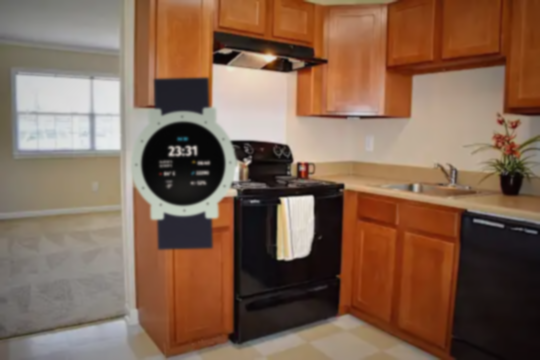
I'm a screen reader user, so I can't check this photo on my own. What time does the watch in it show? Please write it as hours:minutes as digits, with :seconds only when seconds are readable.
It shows 23:31
